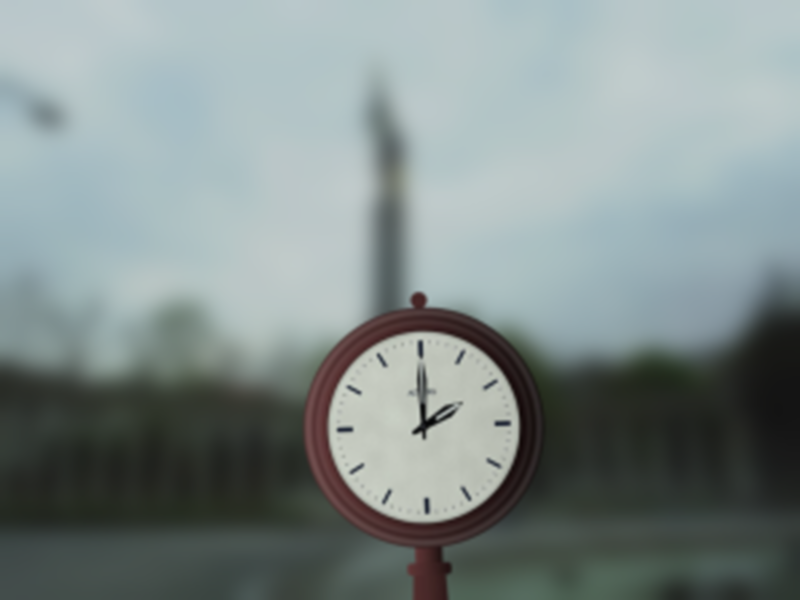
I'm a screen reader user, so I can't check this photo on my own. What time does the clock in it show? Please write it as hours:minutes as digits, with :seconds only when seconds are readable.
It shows 2:00
